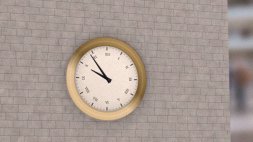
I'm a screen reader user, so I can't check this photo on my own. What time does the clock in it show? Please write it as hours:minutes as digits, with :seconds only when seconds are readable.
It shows 9:54
